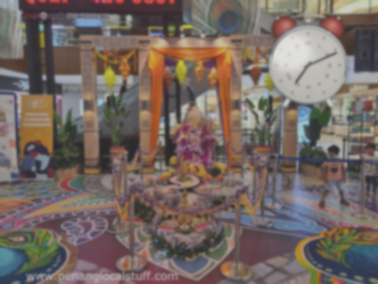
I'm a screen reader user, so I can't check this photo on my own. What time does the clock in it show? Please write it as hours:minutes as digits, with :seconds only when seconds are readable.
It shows 7:11
